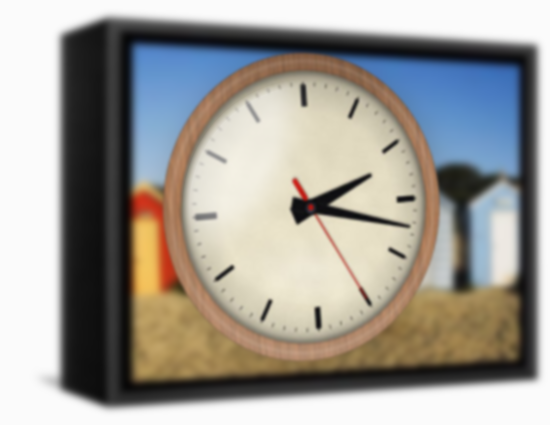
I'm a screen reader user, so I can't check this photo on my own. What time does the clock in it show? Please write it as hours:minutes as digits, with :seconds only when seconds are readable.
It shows 2:17:25
